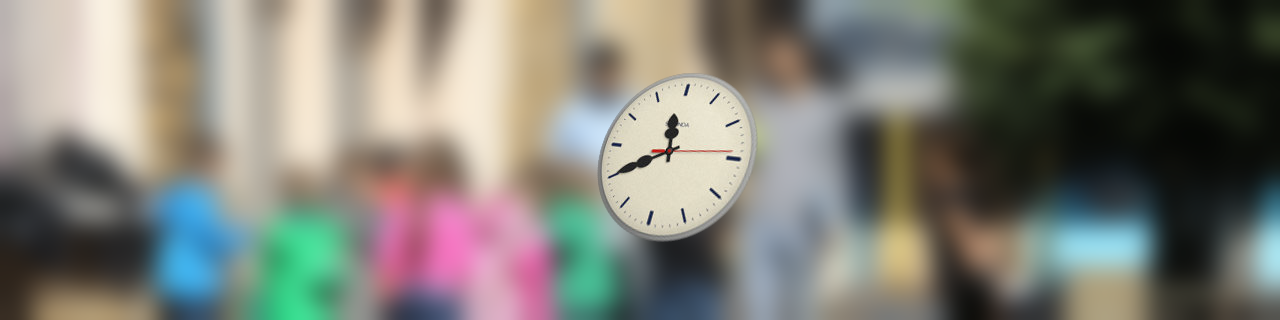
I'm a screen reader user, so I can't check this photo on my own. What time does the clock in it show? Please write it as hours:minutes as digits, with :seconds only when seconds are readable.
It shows 11:40:14
